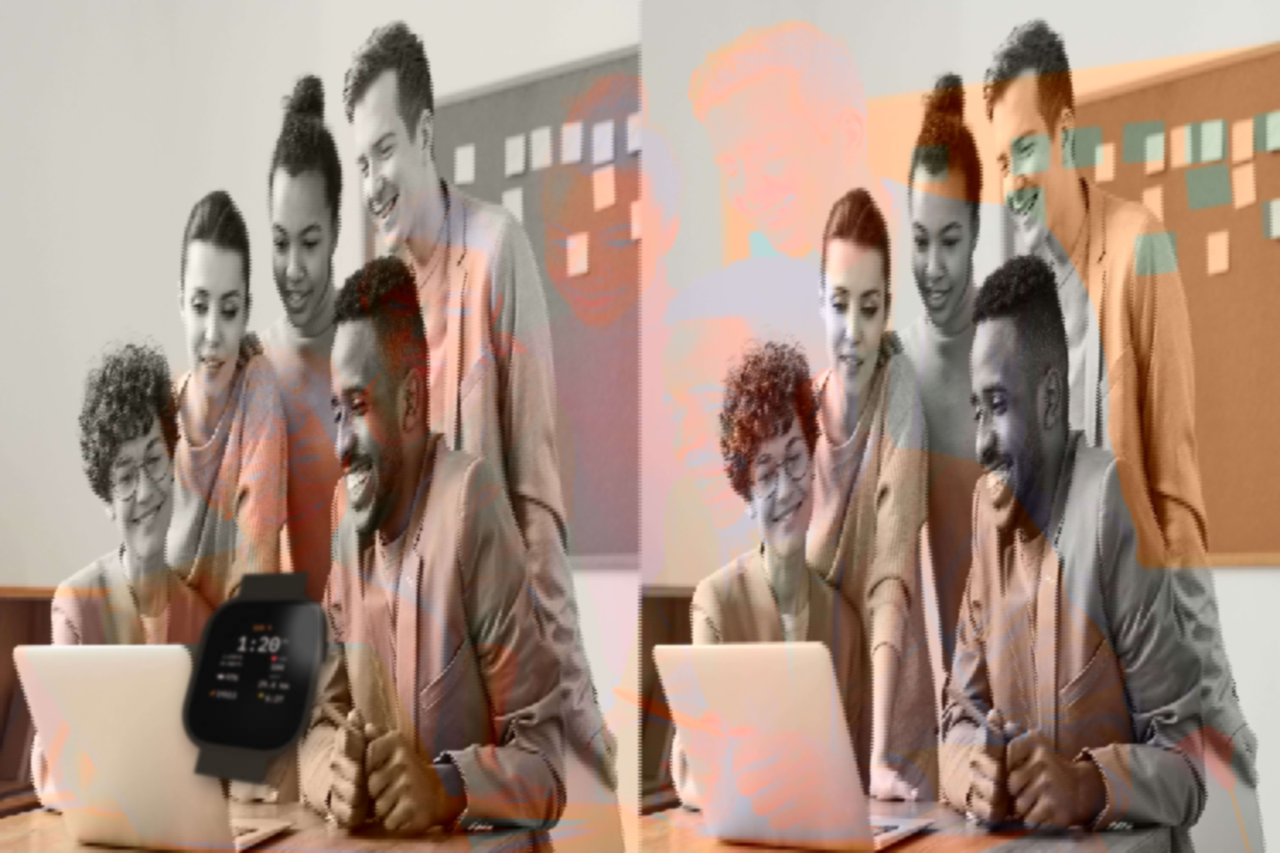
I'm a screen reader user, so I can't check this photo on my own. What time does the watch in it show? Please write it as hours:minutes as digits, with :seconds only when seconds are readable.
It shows 1:20
